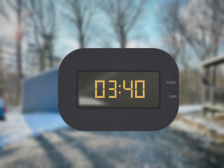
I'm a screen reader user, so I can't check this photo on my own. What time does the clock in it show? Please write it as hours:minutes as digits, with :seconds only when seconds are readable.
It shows 3:40
